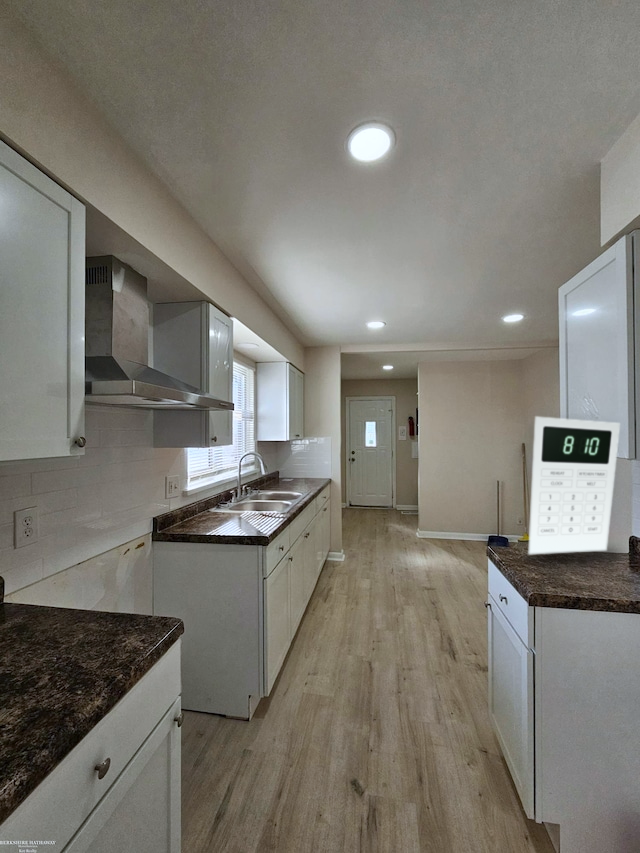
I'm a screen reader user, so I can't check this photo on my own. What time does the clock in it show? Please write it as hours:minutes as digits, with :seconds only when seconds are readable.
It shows 8:10
